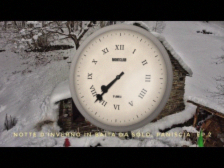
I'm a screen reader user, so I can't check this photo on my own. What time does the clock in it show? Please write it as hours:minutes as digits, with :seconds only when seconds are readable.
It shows 7:37
